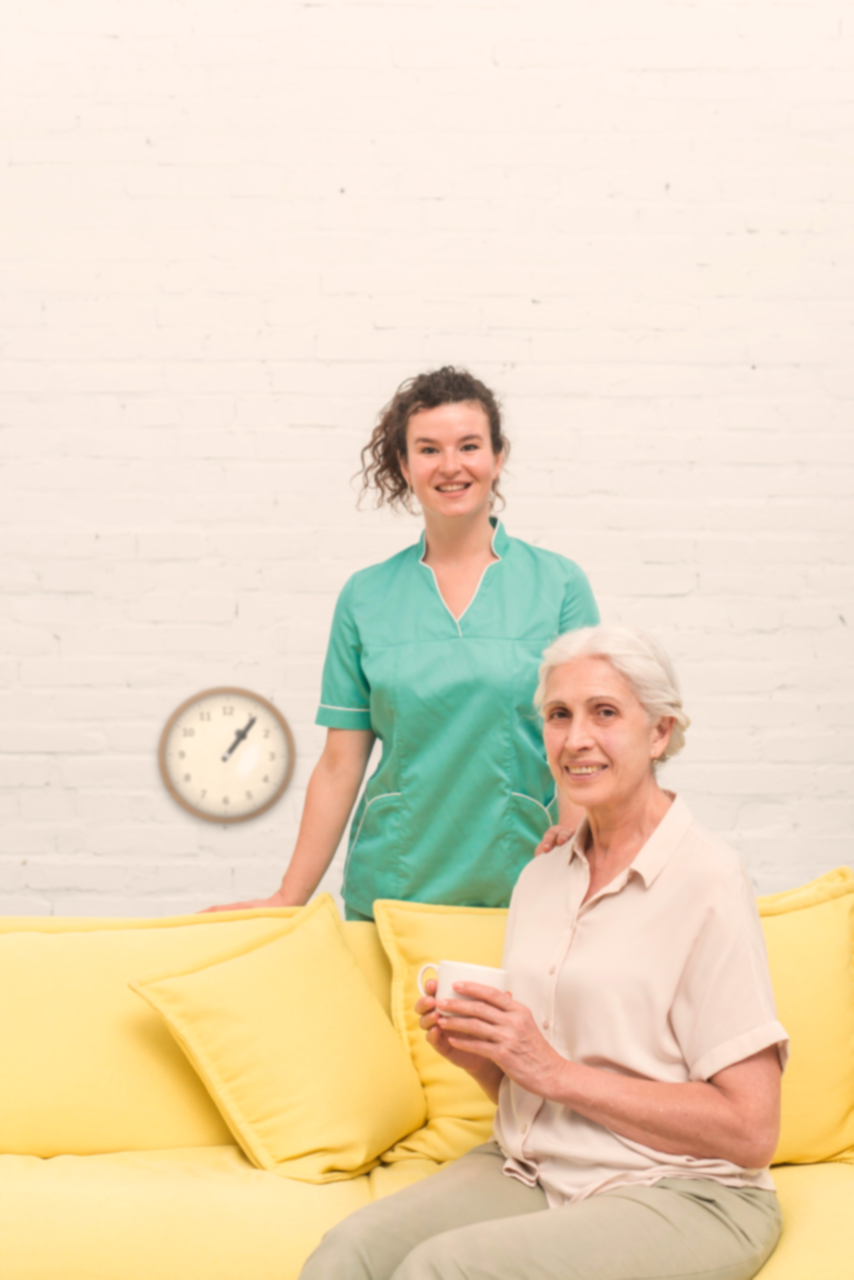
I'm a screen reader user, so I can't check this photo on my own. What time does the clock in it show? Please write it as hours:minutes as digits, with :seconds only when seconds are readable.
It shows 1:06
